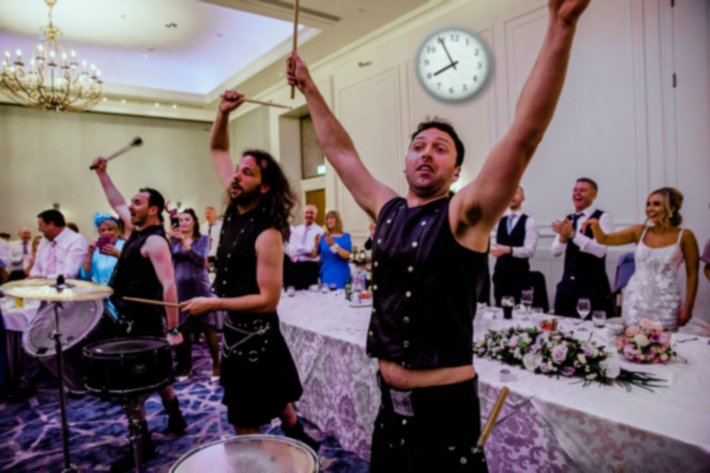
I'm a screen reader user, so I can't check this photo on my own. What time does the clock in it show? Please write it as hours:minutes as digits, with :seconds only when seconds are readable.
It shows 7:55
